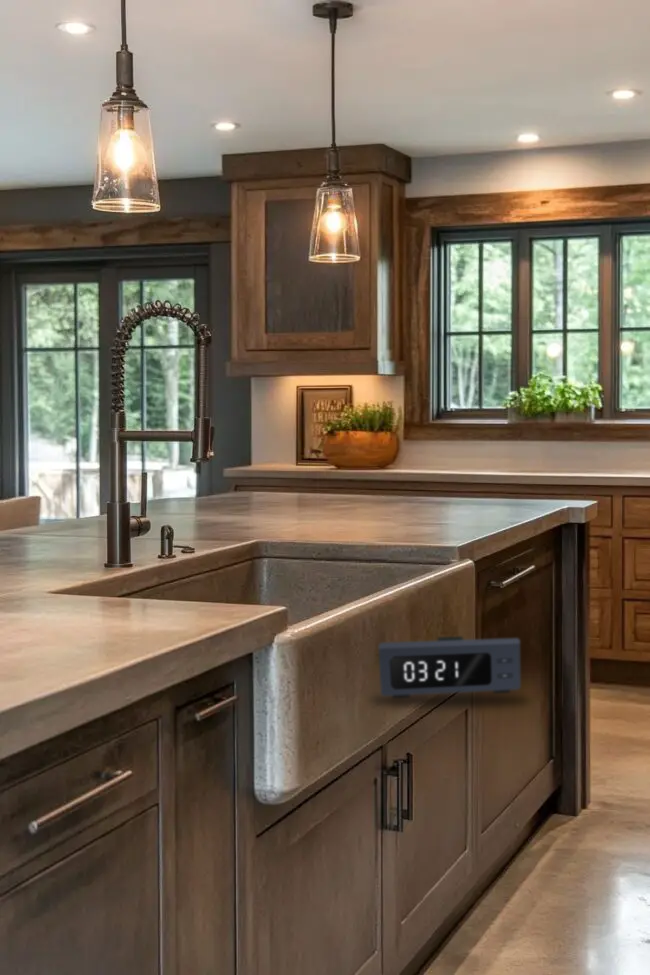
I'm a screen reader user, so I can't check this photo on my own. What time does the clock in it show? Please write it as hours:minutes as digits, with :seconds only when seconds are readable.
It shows 3:21
